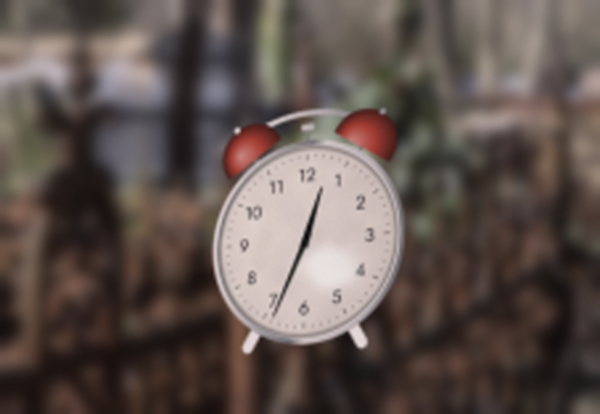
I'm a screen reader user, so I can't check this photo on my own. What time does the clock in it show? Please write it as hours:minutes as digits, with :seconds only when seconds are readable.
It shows 12:34
